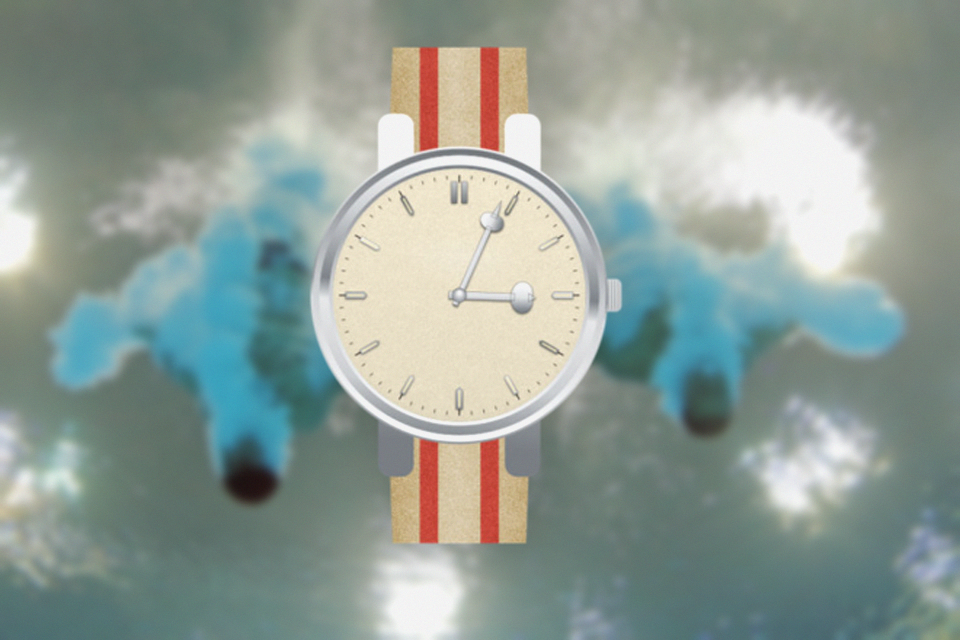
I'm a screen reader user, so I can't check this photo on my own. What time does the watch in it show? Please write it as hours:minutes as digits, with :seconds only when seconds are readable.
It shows 3:04
